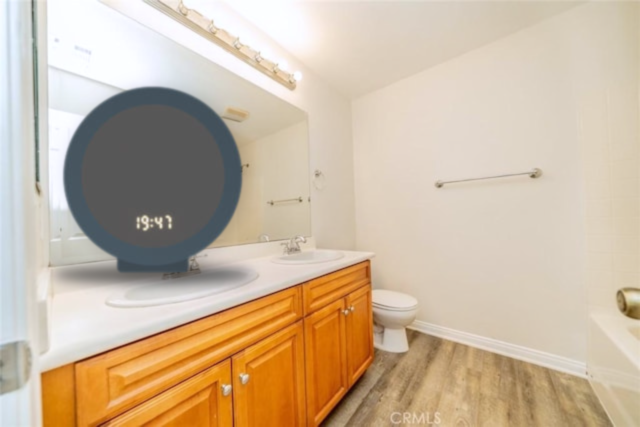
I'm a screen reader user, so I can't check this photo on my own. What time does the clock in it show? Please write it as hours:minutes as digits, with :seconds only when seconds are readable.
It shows 19:47
